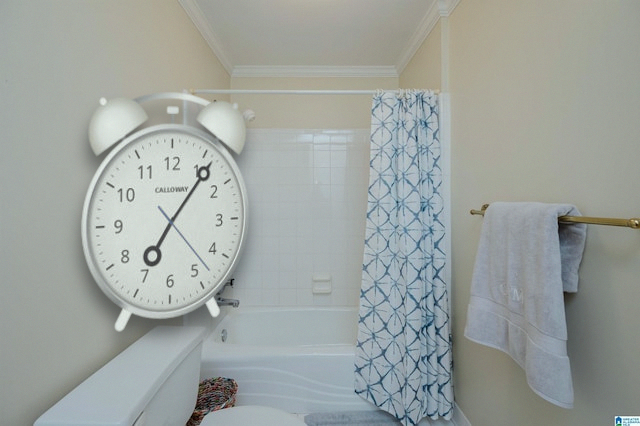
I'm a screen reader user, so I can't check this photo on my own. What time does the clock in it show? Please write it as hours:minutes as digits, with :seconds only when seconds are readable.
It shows 7:06:23
